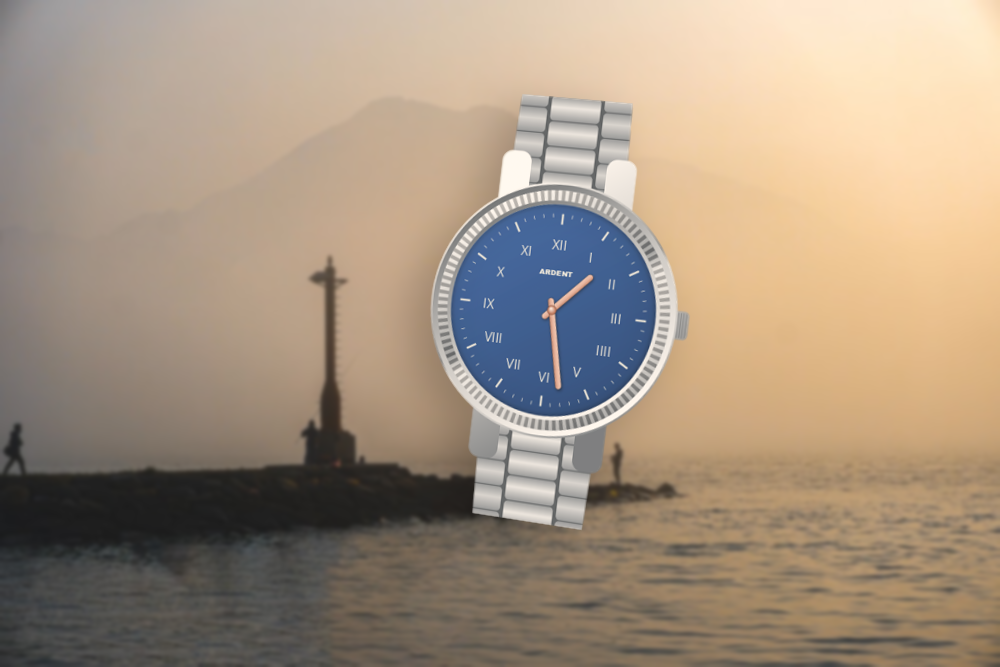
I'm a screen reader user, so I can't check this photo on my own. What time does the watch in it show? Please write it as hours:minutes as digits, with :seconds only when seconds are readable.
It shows 1:28
